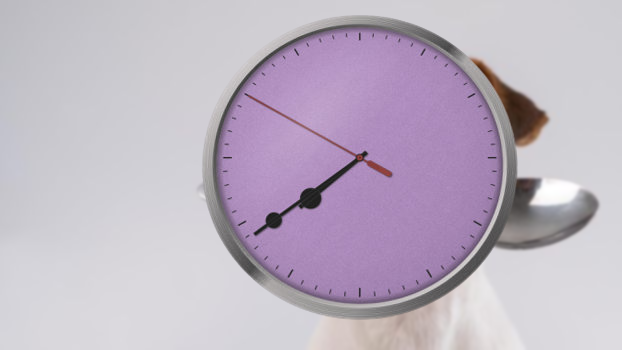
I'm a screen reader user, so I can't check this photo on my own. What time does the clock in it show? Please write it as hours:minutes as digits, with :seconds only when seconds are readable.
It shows 7:38:50
